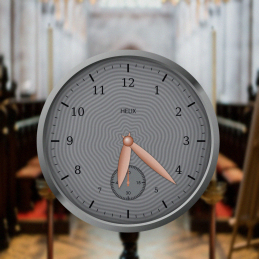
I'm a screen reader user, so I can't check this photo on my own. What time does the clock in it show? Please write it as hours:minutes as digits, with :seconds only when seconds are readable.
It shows 6:22
